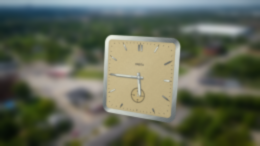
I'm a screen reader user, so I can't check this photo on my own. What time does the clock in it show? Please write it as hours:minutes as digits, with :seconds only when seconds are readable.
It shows 5:45
